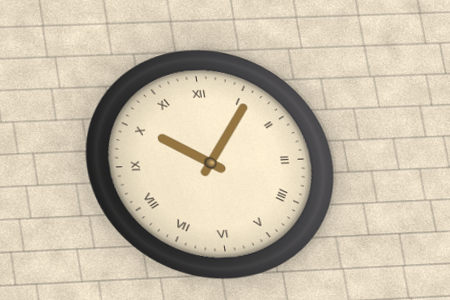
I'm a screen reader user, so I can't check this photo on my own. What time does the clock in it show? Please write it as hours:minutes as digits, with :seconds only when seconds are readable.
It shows 10:06
